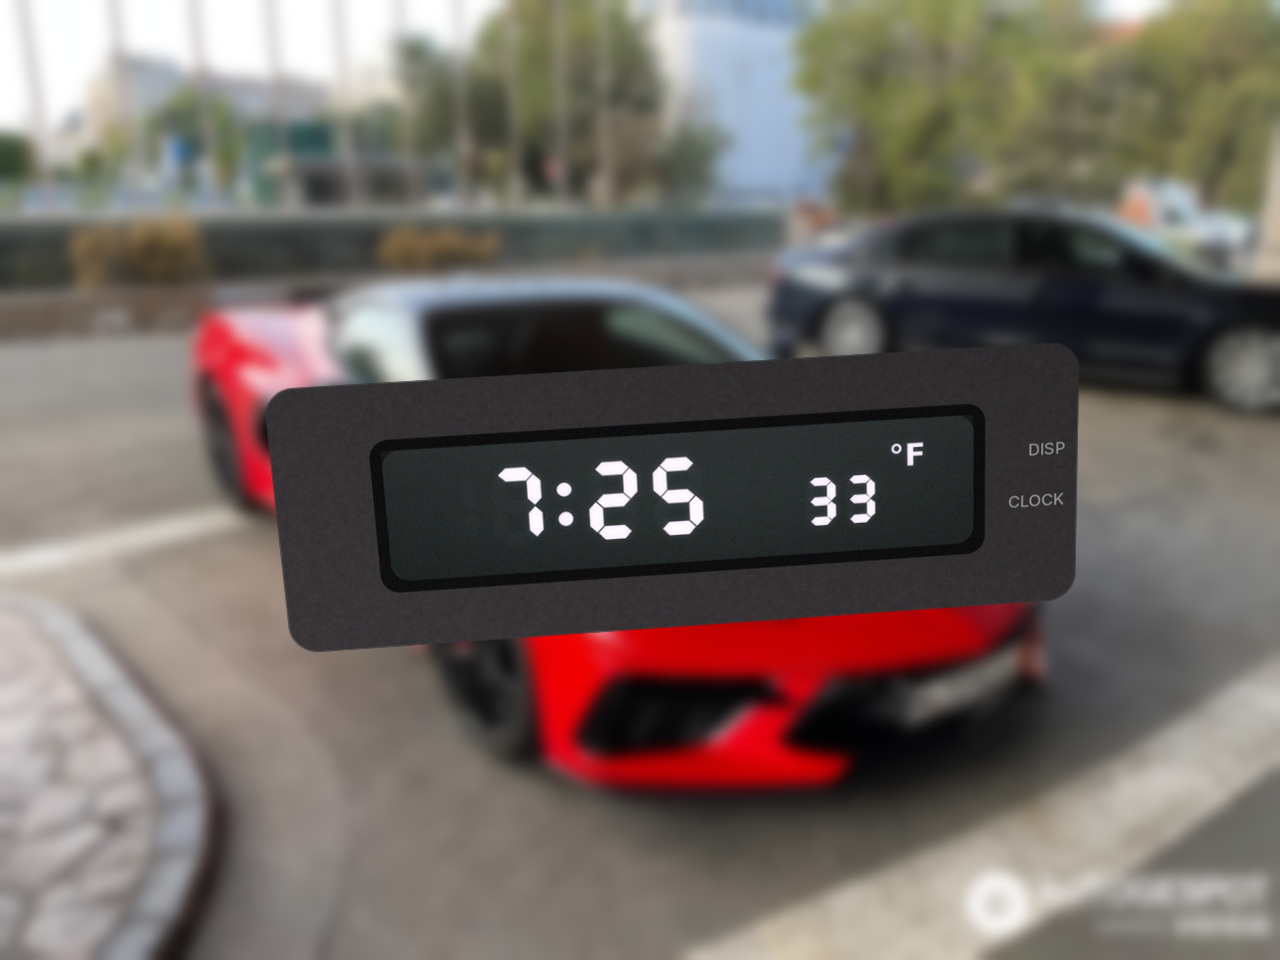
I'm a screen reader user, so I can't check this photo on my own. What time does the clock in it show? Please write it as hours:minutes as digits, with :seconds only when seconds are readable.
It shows 7:25
